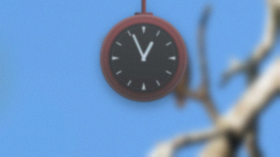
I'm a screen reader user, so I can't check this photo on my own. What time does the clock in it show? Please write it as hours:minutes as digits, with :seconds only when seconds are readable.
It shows 12:56
